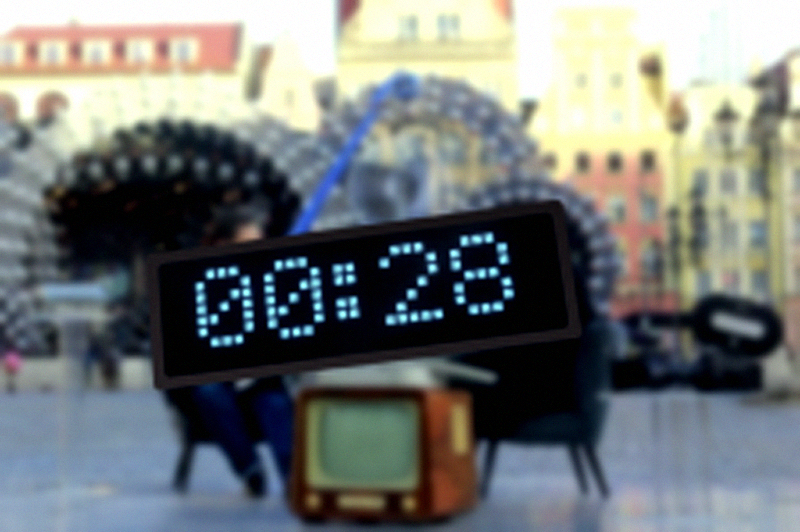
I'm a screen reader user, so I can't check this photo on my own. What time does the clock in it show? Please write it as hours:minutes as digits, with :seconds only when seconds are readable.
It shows 0:28
